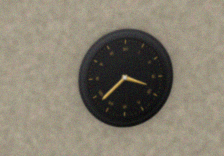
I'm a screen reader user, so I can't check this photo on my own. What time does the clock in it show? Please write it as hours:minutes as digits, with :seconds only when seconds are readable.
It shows 3:38
